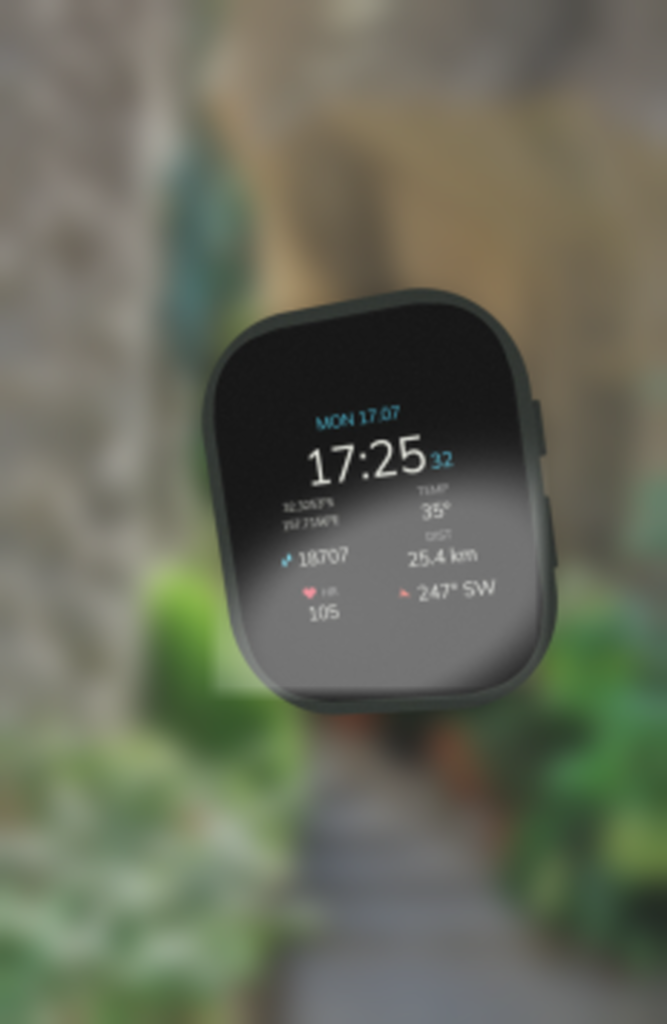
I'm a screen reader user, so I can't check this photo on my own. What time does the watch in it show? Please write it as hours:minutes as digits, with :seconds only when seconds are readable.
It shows 17:25
